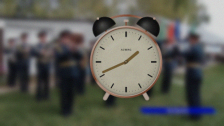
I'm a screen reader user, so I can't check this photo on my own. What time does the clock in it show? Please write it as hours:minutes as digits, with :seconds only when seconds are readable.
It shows 1:41
